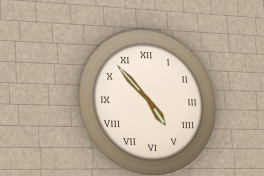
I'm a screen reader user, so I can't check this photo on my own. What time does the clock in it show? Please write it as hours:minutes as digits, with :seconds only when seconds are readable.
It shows 4:53
